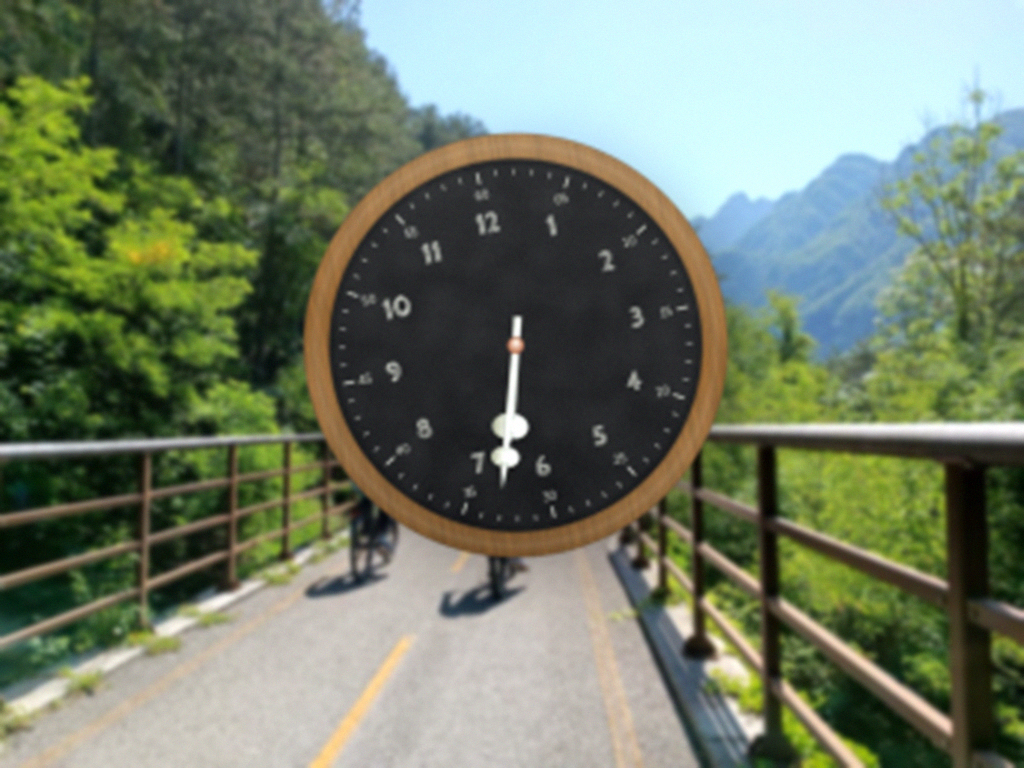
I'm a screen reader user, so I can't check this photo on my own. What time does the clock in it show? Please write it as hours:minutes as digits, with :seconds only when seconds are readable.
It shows 6:33
